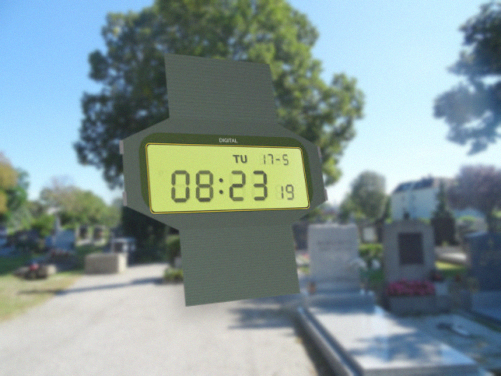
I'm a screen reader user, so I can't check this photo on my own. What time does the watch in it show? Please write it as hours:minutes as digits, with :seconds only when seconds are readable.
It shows 8:23:19
